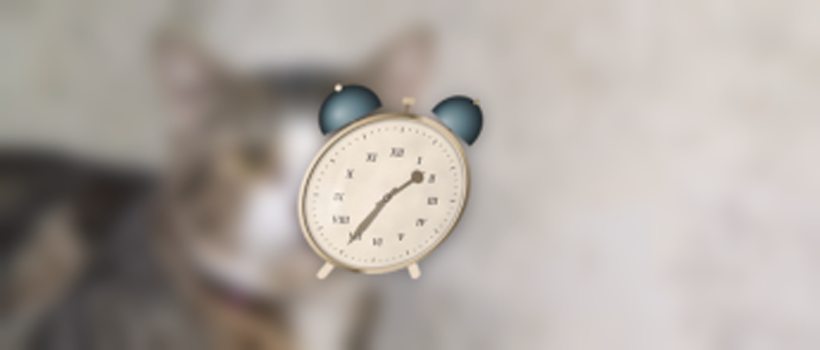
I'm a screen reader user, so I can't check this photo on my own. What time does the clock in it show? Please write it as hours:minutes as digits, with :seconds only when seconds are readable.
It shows 1:35
